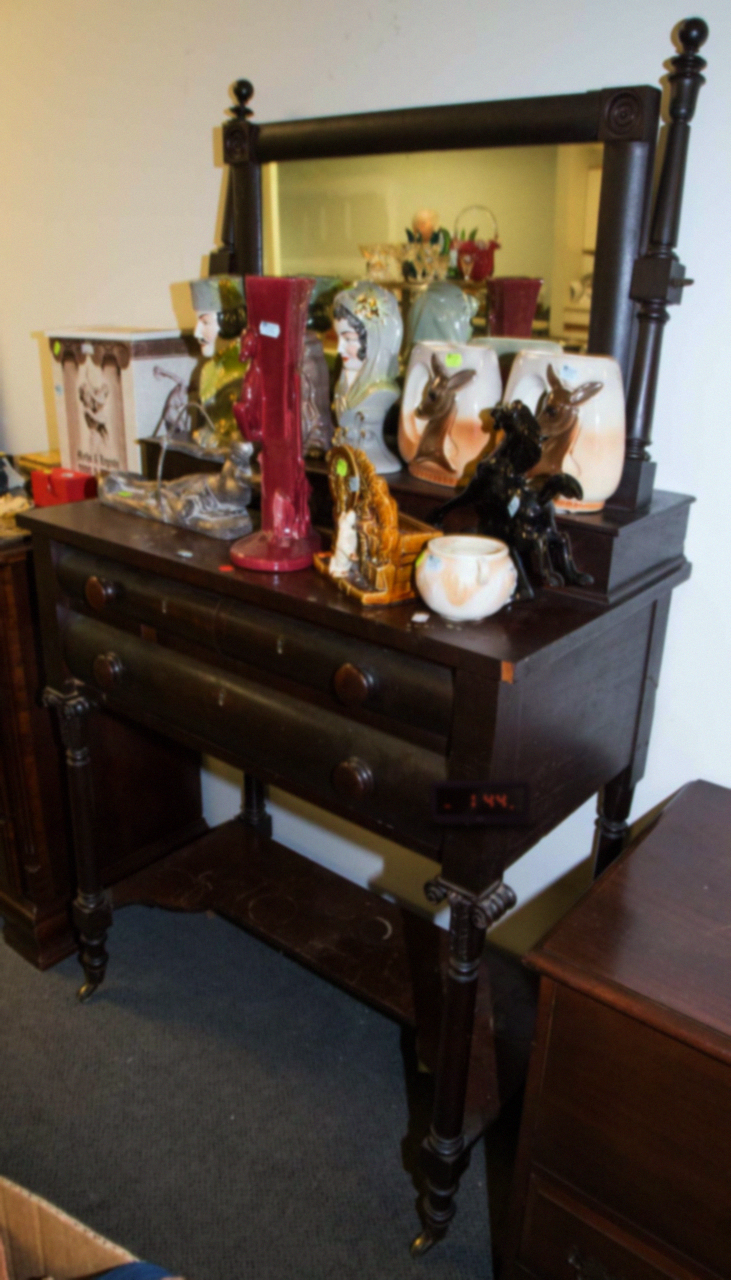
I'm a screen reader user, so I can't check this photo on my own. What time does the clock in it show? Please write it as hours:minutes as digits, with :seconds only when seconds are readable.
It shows 1:44
